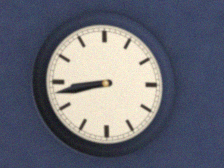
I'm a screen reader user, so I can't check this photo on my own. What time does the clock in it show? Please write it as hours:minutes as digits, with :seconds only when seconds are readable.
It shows 8:43
